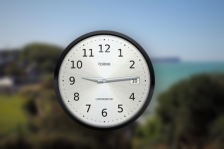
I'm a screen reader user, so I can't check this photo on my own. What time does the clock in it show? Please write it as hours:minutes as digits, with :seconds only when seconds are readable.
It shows 9:14
